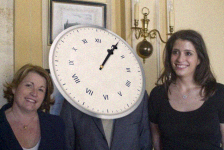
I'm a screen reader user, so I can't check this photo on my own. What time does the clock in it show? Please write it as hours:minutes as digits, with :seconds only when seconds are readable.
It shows 1:06
